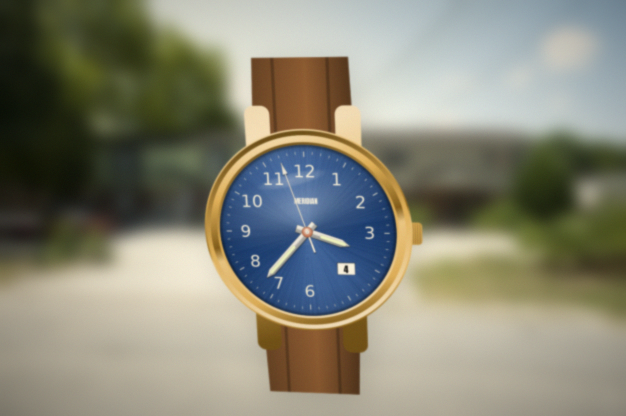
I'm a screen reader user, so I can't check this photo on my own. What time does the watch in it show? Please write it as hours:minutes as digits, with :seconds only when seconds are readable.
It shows 3:36:57
